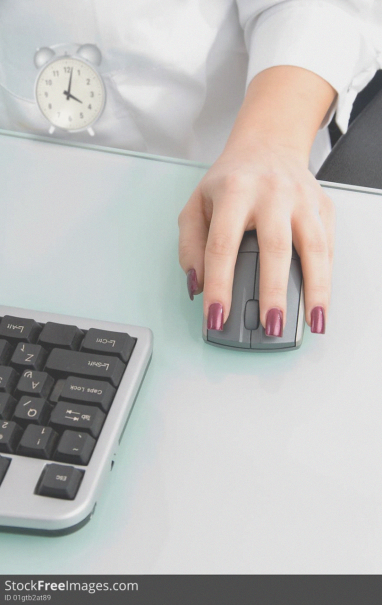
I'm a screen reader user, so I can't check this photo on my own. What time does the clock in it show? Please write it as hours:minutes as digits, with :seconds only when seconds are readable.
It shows 4:02
